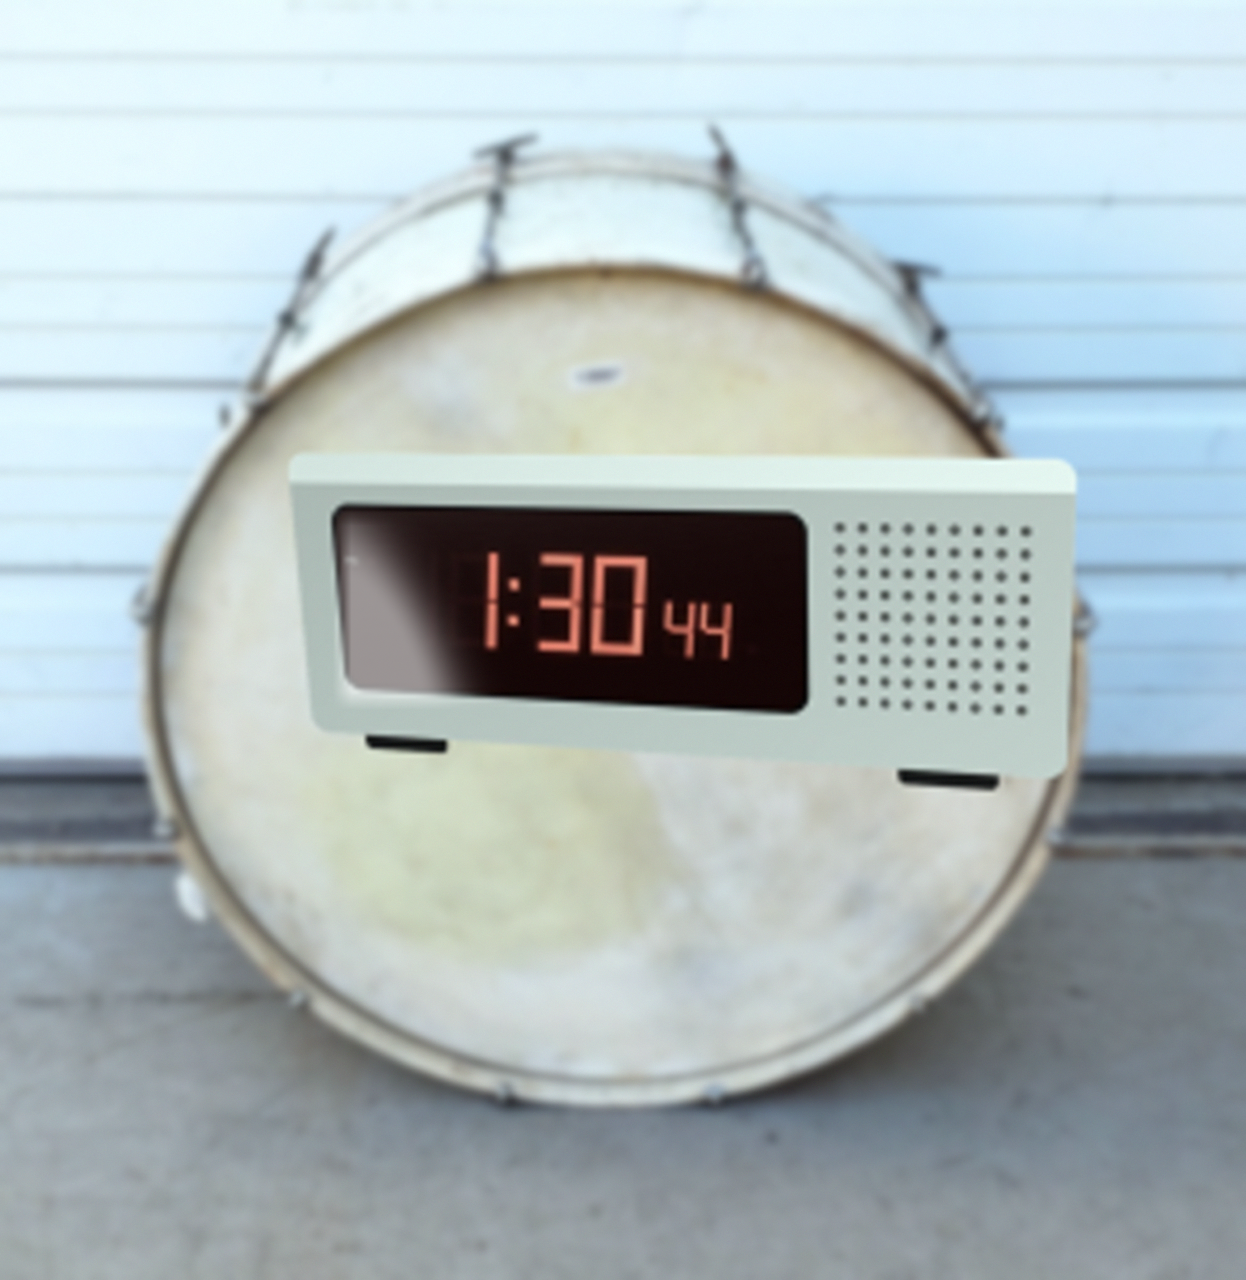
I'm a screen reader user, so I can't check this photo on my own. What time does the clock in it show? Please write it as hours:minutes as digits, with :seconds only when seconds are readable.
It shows 1:30:44
